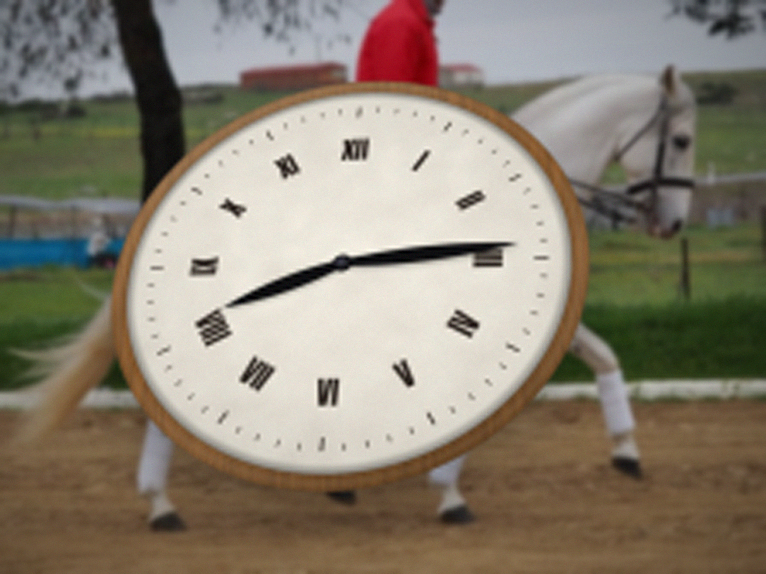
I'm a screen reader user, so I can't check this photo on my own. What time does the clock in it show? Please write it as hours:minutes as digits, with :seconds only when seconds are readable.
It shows 8:14
